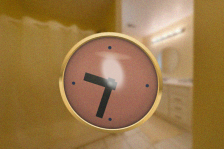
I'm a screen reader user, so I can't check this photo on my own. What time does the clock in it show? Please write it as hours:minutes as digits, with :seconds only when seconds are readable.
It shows 9:33
